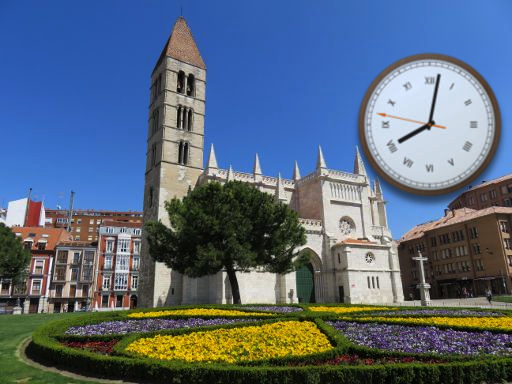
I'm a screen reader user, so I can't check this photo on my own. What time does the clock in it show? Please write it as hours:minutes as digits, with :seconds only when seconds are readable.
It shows 8:01:47
